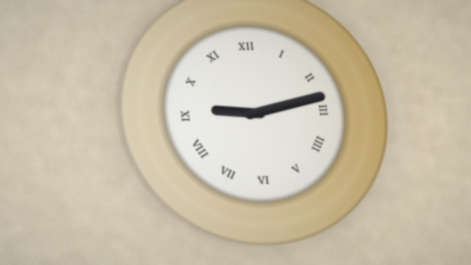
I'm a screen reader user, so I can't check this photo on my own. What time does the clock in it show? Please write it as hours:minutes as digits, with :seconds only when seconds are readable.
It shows 9:13
